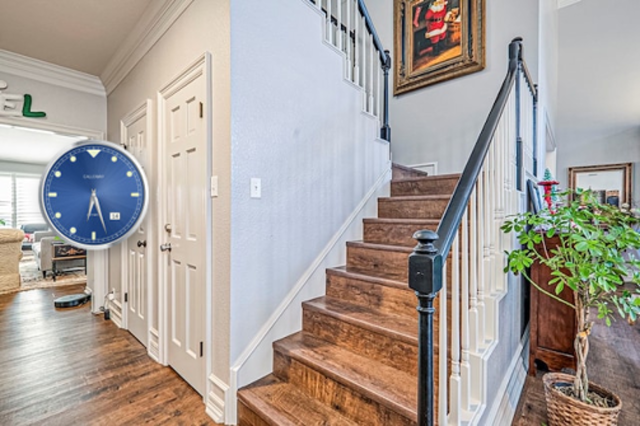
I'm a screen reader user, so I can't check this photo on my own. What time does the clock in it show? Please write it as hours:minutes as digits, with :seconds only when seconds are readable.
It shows 6:27
